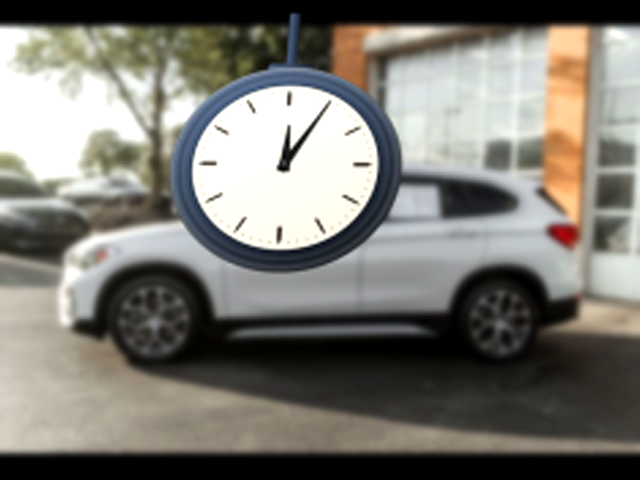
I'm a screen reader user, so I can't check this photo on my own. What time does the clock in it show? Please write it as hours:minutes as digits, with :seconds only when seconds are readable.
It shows 12:05
